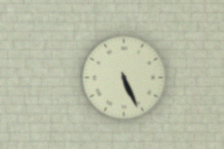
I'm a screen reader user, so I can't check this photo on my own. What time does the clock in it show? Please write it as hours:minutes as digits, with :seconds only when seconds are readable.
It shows 5:26
